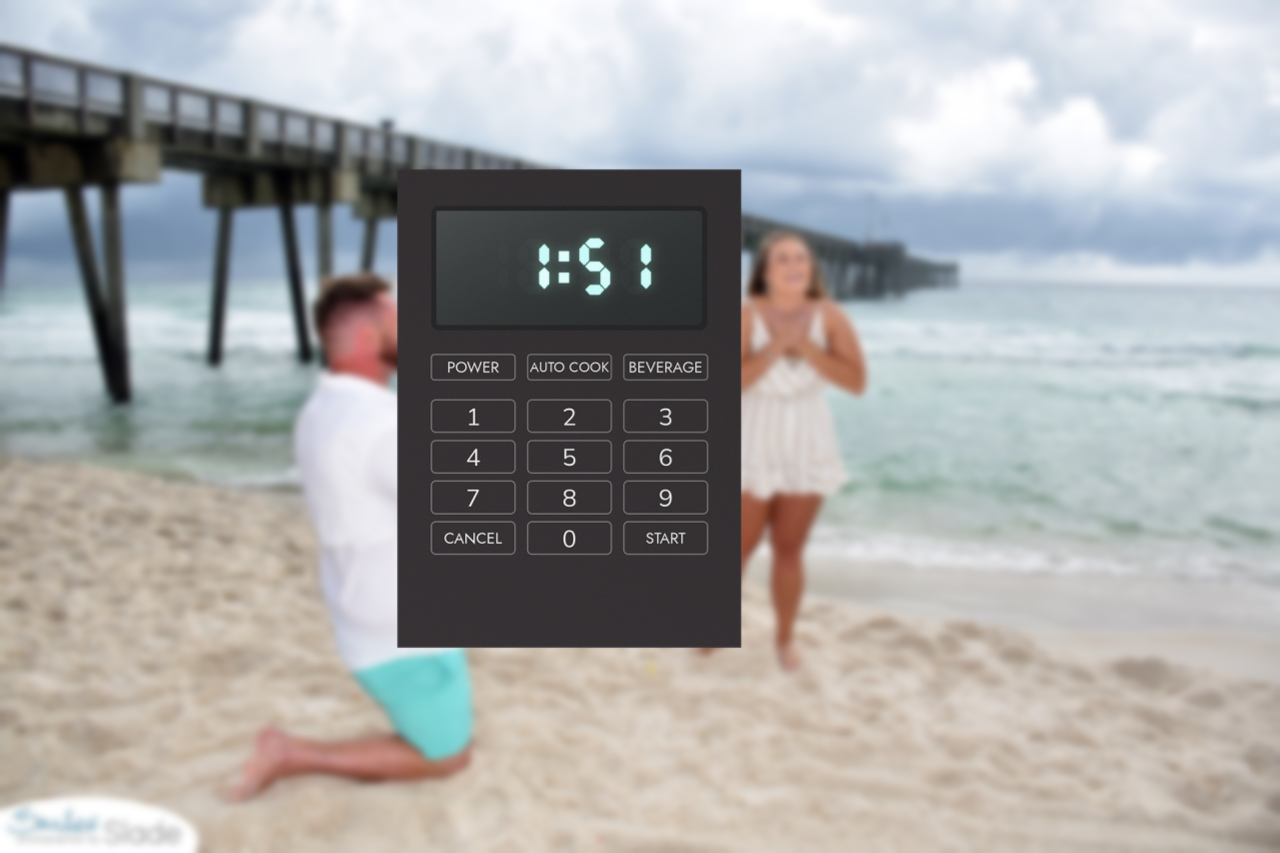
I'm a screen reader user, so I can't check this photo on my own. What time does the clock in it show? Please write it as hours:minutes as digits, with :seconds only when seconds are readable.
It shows 1:51
